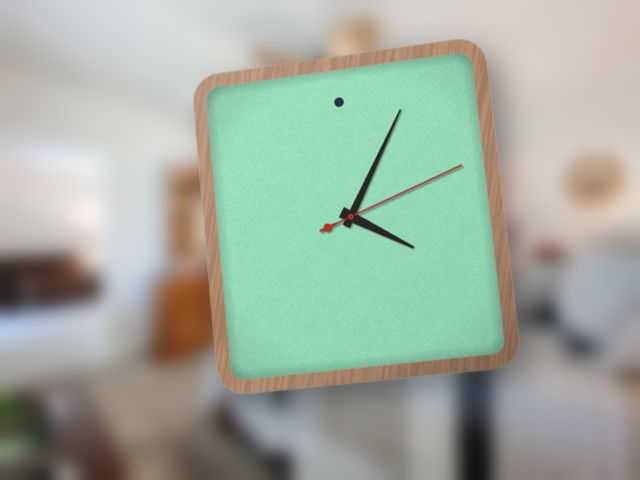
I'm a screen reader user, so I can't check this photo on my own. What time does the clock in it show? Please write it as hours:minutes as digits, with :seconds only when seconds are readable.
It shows 4:05:12
